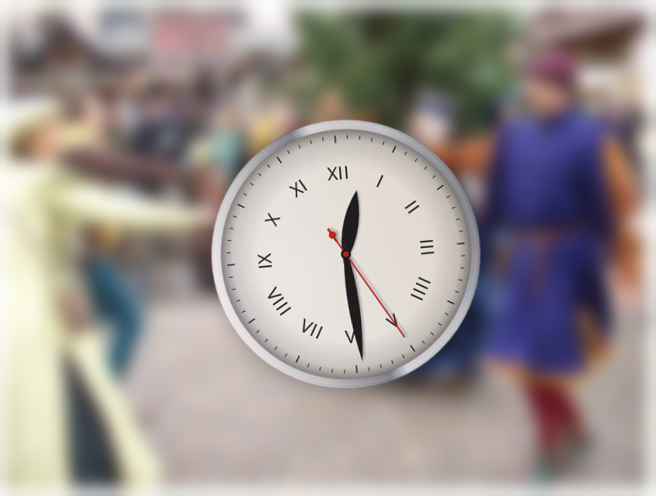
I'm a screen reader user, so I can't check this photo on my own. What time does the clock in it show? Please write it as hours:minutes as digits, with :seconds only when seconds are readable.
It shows 12:29:25
